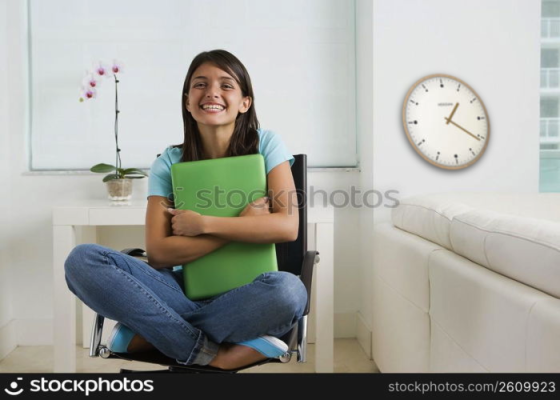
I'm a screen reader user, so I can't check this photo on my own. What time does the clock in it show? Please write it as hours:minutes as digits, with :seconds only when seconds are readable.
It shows 1:21
